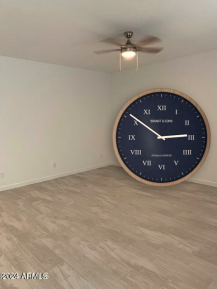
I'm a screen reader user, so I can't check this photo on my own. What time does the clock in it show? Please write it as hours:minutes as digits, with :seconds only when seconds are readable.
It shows 2:51
